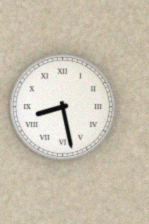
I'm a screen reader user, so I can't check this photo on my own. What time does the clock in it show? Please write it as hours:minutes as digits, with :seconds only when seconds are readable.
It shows 8:28
